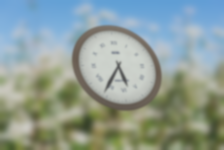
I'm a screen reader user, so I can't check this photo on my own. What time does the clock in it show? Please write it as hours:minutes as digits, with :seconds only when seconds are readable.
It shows 5:36
